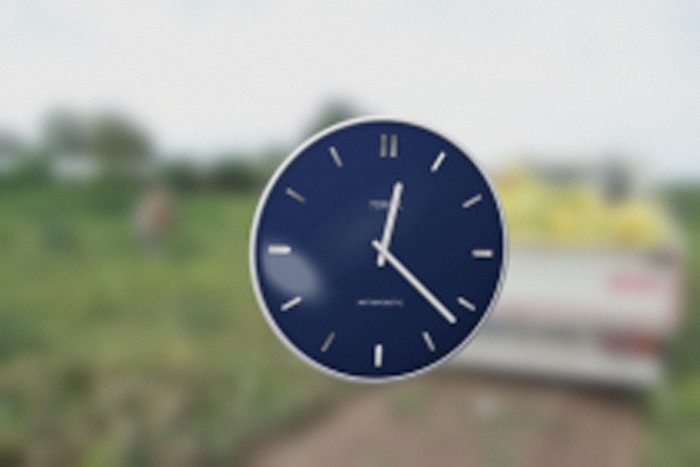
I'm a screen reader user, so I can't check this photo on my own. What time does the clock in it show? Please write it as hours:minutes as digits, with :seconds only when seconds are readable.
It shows 12:22
